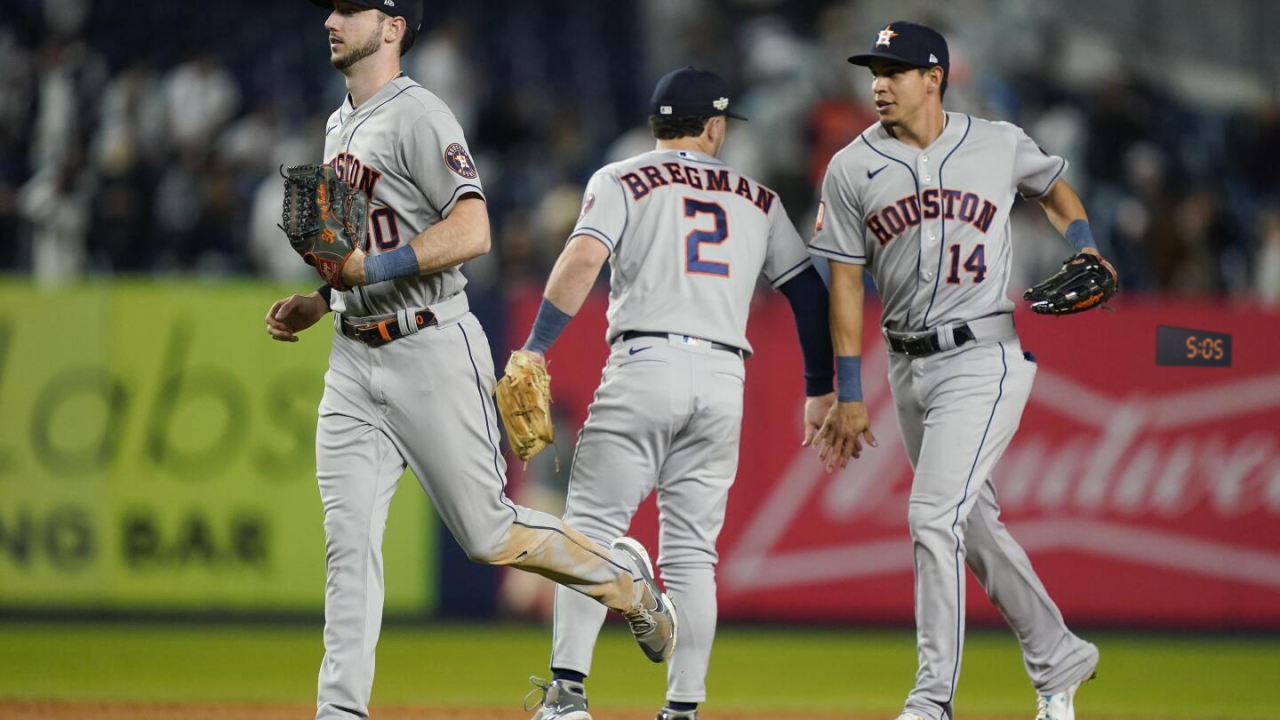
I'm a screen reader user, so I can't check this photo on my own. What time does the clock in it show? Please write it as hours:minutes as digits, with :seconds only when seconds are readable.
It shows 5:05
